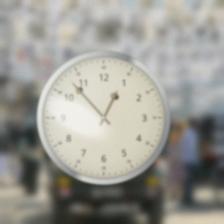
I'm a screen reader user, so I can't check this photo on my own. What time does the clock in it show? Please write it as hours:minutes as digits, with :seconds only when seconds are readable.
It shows 12:53
